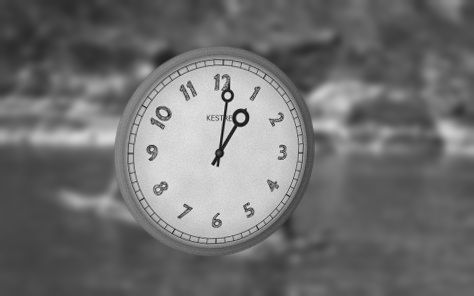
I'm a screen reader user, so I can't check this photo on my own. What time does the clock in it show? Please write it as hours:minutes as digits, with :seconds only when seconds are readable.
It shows 1:01
